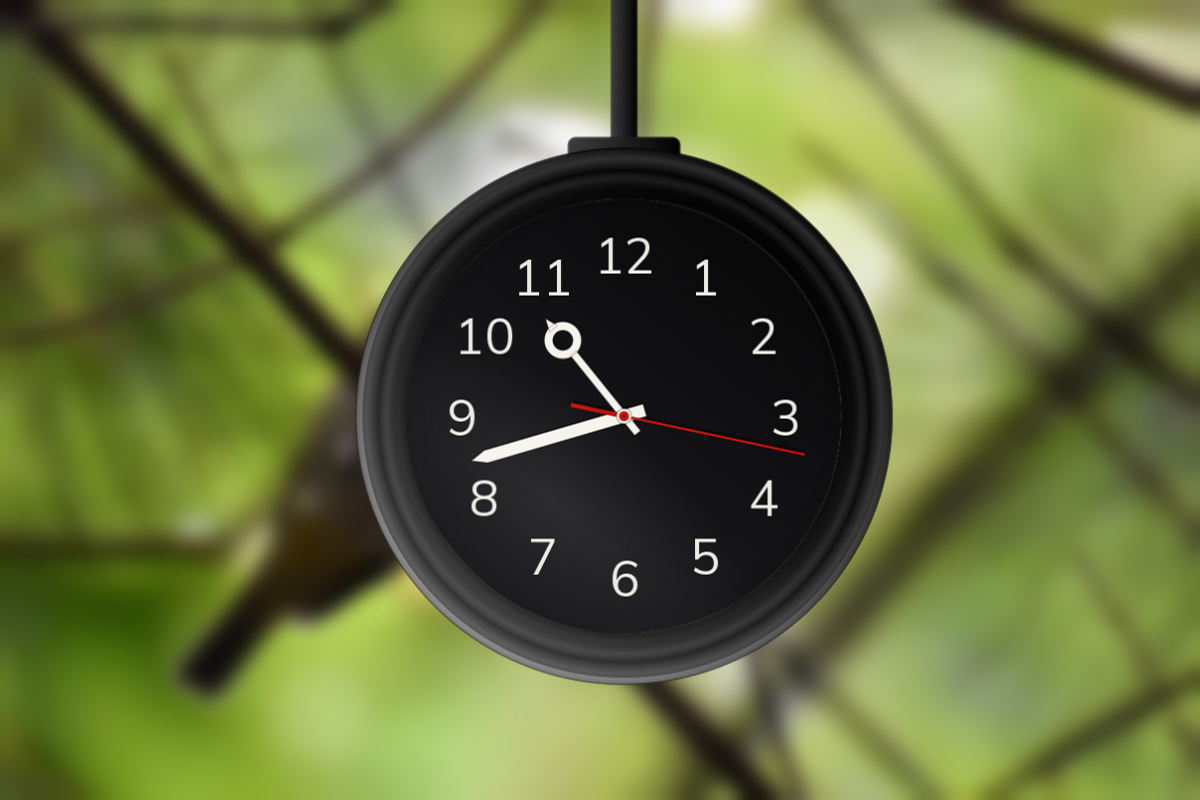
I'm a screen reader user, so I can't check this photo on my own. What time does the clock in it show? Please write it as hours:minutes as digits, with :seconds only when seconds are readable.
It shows 10:42:17
